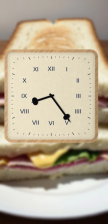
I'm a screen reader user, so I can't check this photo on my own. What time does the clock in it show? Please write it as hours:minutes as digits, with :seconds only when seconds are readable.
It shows 8:24
